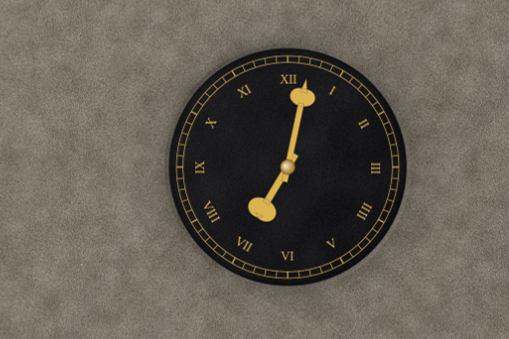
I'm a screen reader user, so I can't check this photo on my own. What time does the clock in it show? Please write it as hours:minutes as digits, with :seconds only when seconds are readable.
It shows 7:02
